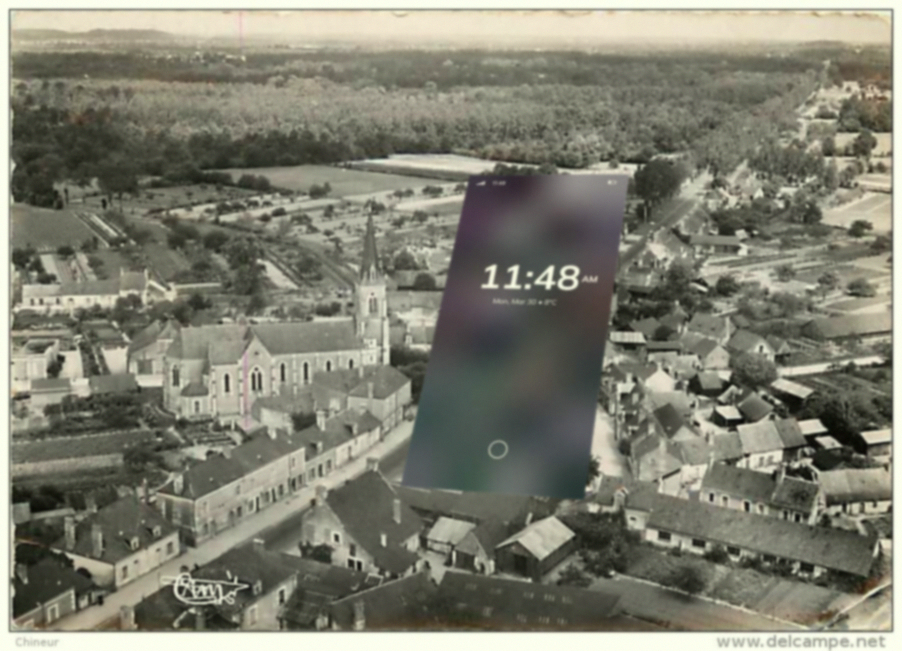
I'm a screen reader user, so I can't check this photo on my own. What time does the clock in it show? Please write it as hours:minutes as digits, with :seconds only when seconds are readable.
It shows 11:48
